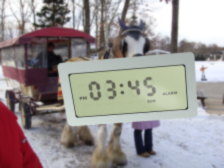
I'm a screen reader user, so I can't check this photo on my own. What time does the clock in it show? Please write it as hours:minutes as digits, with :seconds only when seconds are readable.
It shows 3:45
